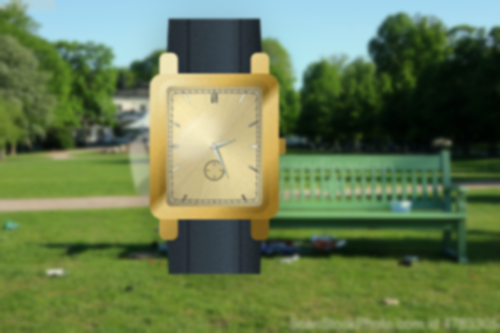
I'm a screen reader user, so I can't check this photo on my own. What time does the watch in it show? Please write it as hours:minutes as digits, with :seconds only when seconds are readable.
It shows 2:26
